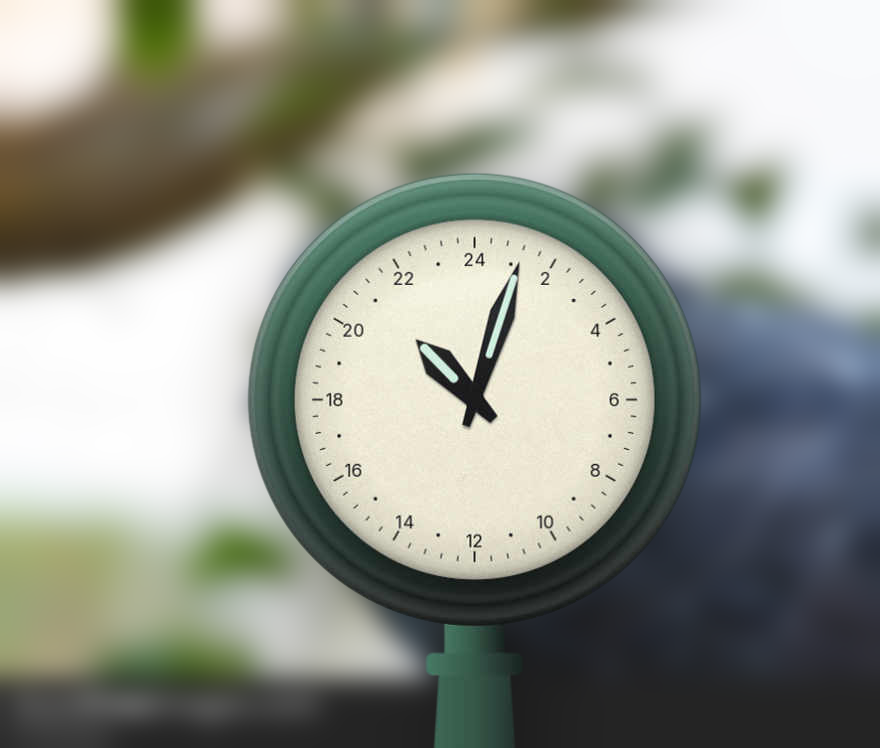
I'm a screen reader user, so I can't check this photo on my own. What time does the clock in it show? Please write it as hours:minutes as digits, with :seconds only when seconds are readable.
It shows 21:03
